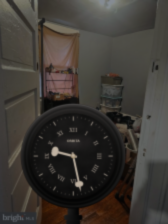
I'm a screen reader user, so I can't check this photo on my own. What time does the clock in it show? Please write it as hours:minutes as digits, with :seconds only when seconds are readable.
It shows 9:28
